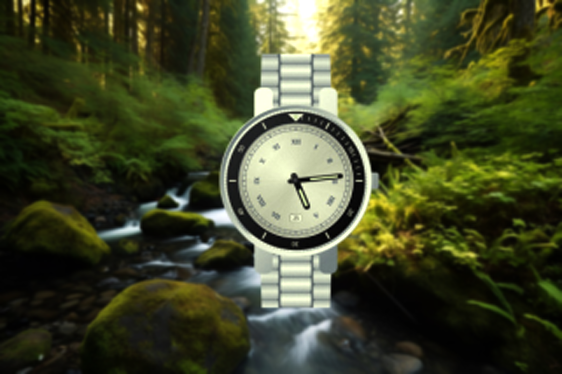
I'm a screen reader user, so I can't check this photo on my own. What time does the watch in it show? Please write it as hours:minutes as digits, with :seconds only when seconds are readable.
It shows 5:14
